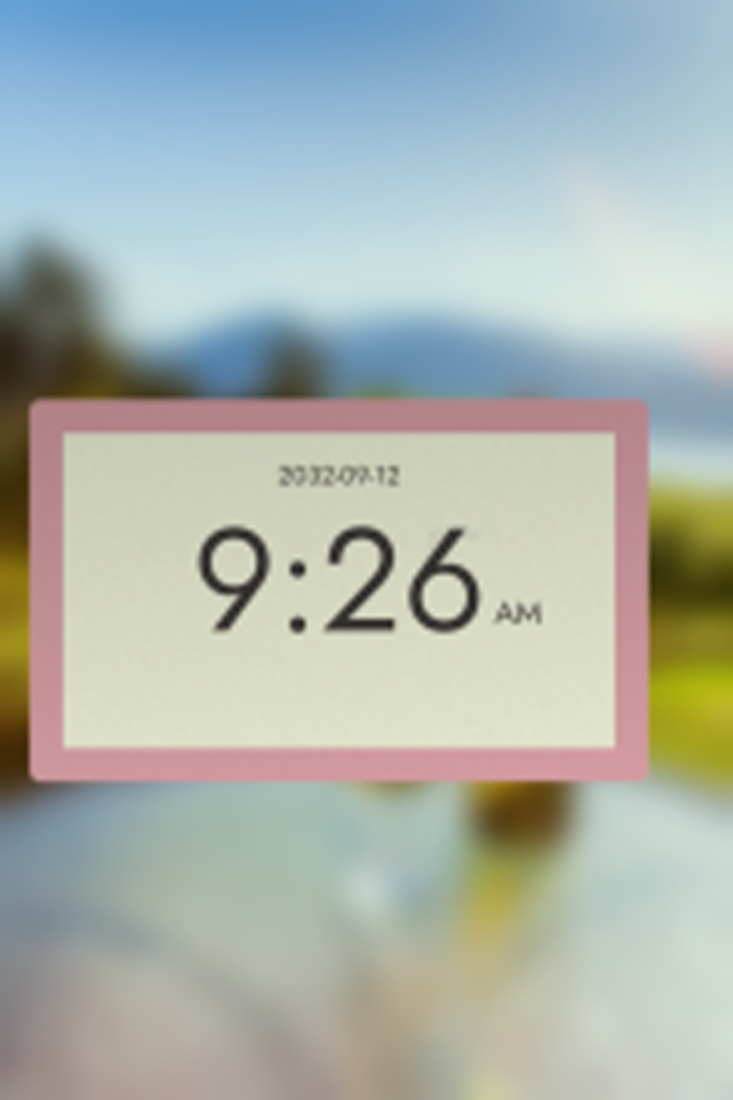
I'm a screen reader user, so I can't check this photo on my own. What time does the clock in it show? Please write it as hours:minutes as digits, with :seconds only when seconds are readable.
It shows 9:26
